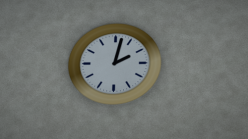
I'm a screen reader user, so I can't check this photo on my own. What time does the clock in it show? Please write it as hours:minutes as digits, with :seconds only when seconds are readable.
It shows 2:02
